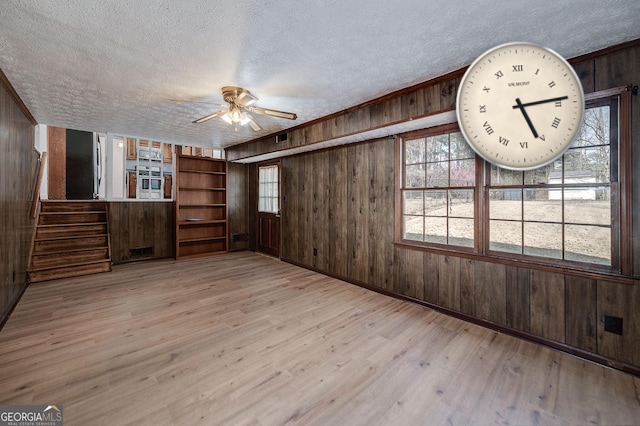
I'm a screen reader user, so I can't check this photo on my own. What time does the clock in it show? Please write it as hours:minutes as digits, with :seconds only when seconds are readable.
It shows 5:14
